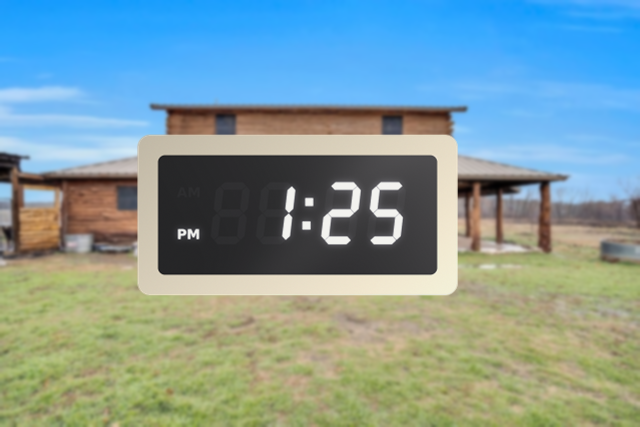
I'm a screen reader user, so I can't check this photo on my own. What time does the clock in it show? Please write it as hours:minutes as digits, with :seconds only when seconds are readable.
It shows 1:25
